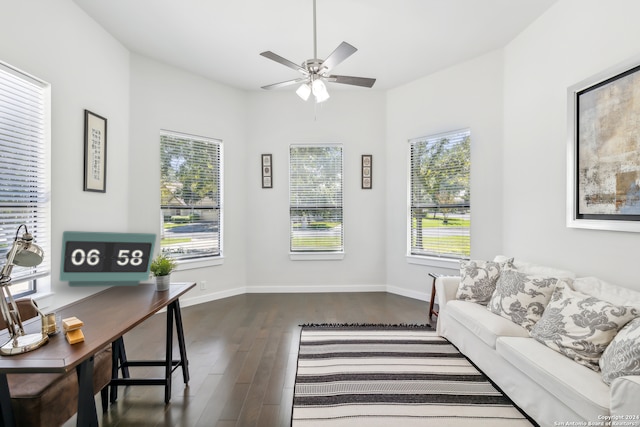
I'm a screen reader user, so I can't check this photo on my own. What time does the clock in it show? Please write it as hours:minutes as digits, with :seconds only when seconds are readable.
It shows 6:58
